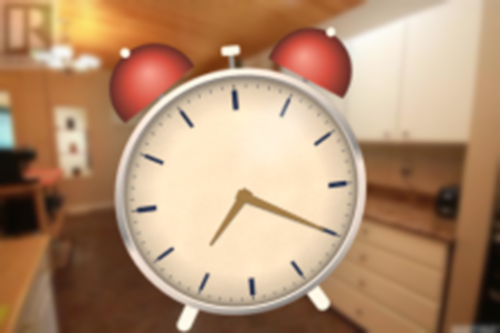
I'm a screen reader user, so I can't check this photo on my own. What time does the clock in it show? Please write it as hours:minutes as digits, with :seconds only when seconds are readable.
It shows 7:20
